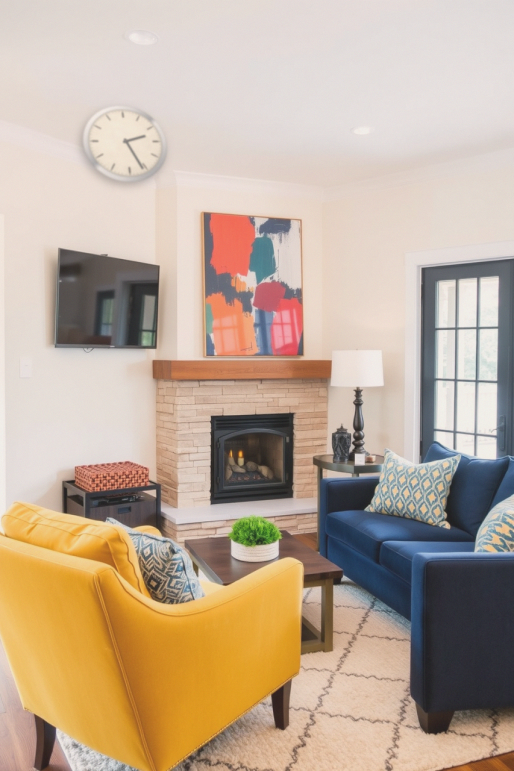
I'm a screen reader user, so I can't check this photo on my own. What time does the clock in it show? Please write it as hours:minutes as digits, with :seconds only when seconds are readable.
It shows 2:26
